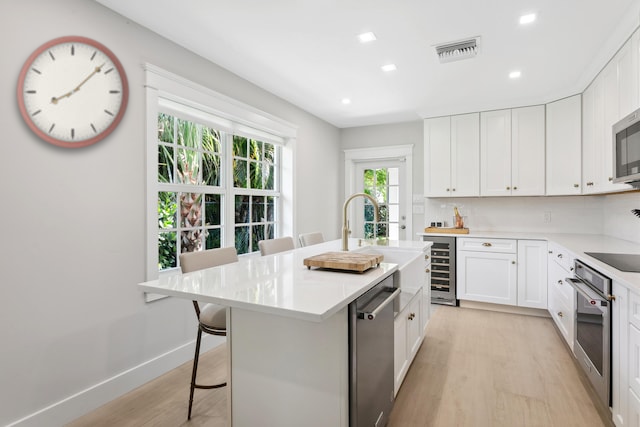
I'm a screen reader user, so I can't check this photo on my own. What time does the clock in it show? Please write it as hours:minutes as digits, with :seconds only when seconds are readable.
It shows 8:08
